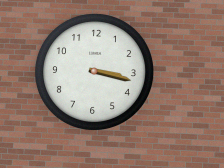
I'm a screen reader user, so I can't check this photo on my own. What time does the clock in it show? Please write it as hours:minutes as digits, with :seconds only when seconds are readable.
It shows 3:17
